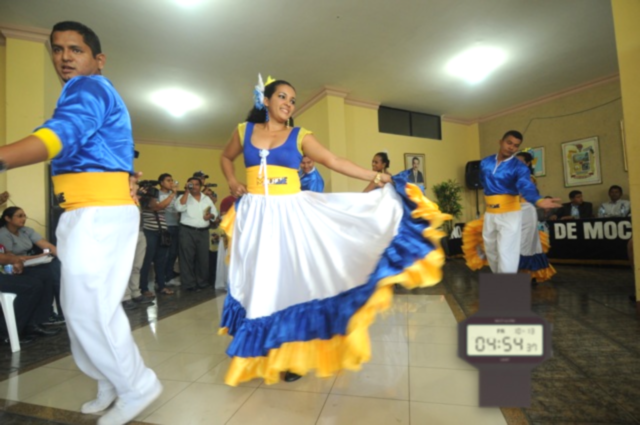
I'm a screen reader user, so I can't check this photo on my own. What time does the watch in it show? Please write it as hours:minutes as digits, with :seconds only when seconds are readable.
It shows 4:54
